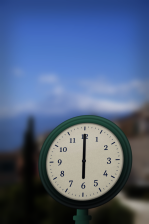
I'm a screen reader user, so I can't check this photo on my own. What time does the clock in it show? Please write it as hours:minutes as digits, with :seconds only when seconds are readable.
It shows 6:00
